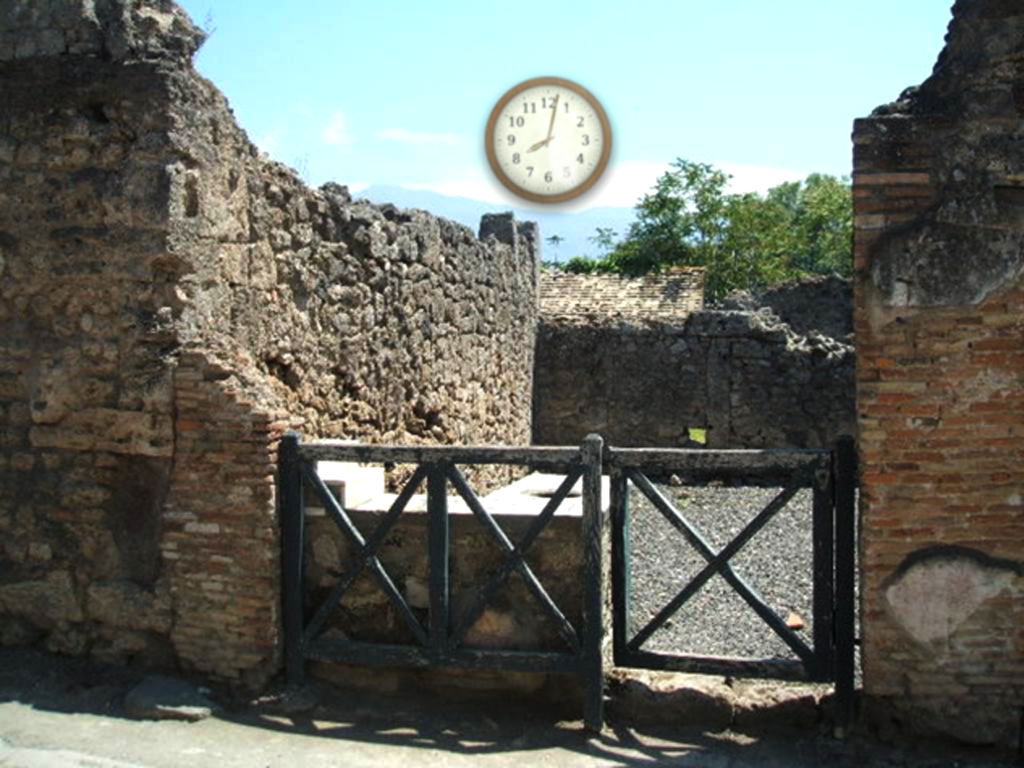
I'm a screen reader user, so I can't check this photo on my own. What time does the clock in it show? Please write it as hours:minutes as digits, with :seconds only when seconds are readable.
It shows 8:02
